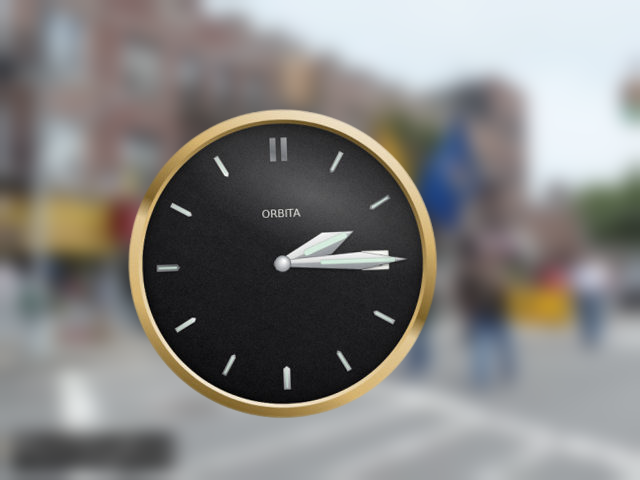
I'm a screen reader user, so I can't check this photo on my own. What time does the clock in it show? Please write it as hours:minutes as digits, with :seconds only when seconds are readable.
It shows 2:15
